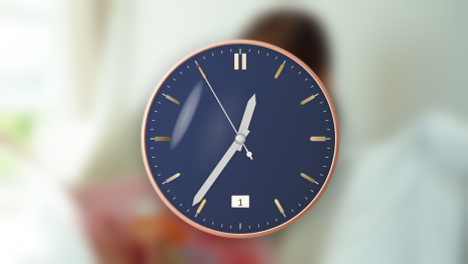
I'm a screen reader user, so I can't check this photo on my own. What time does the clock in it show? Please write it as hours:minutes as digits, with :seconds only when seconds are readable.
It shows 12:35:55
